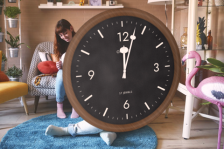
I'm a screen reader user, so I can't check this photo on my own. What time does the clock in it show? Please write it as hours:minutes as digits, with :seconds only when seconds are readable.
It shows 12:03
